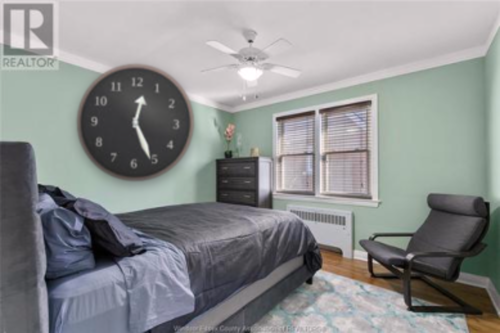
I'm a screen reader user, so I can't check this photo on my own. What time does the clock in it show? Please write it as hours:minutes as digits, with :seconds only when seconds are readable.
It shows 12:26
